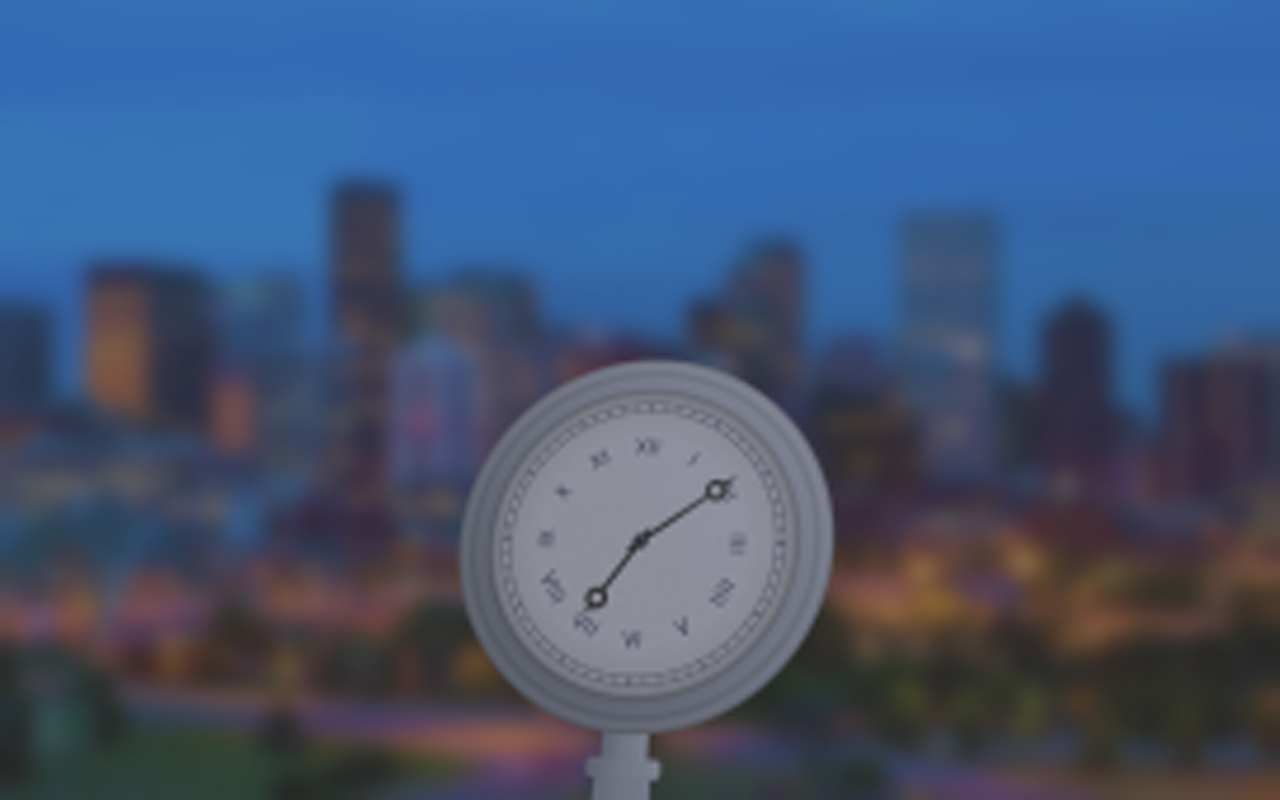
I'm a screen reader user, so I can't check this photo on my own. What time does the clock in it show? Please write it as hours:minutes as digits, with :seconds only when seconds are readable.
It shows 7:09
